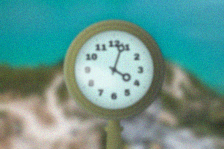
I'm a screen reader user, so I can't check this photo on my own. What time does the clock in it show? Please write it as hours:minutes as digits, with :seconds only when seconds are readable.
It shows 4:03
